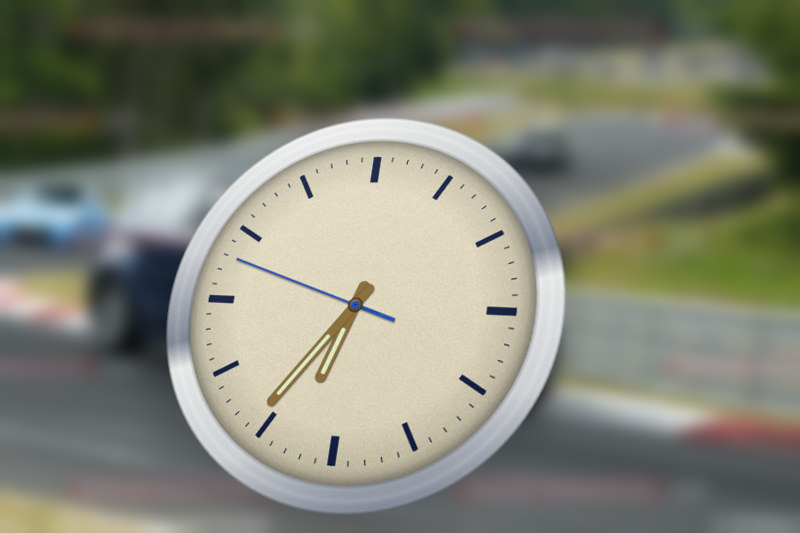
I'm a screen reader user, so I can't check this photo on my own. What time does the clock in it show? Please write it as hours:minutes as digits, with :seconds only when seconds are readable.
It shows 6:35:48
